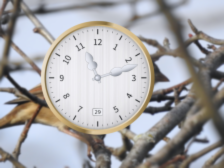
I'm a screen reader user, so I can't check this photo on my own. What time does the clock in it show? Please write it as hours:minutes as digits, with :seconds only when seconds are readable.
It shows 11:12
